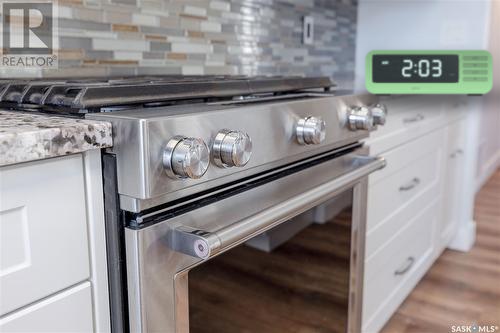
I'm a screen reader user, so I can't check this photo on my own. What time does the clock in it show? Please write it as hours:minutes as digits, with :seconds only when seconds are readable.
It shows 2:03
